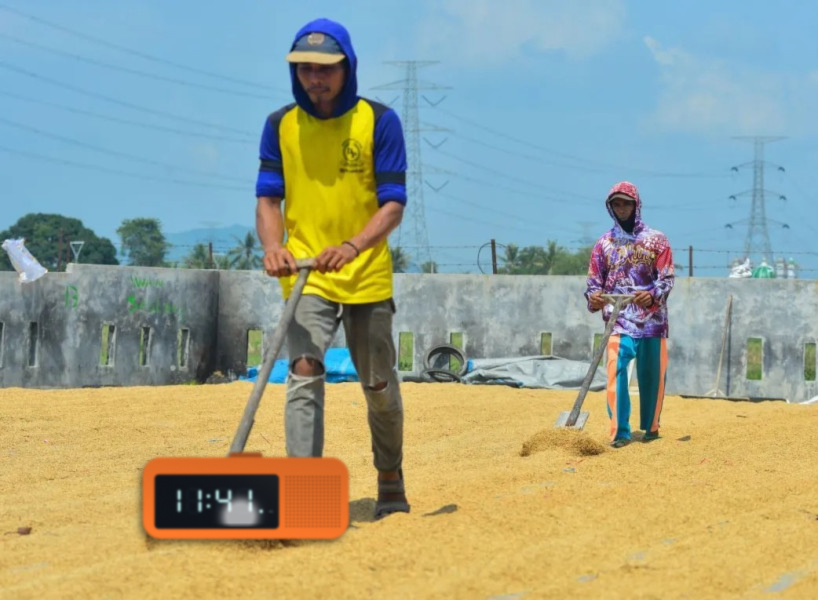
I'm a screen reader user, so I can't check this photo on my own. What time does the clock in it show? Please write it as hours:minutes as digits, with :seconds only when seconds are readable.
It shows 11:41
